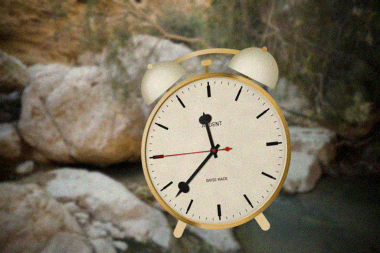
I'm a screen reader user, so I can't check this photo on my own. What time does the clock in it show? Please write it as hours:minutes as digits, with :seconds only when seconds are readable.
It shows 11:37:45
